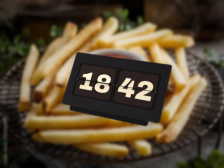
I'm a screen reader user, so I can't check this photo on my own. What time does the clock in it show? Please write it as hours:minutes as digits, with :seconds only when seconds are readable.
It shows 18:42
